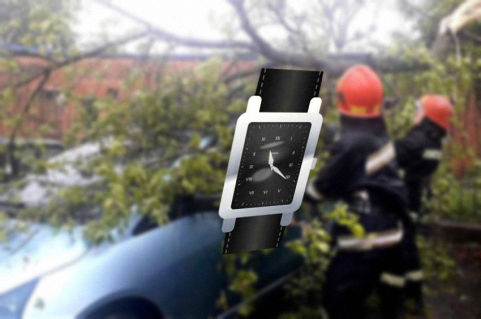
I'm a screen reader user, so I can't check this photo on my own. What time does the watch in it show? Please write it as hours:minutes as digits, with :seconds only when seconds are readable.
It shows 11:21
